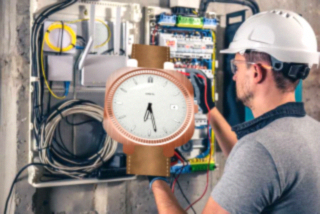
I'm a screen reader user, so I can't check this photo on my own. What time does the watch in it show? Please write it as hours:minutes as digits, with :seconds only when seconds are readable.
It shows 6:28
